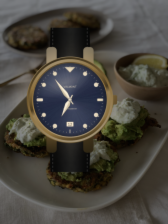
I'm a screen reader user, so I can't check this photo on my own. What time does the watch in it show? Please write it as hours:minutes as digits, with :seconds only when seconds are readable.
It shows 6:54
